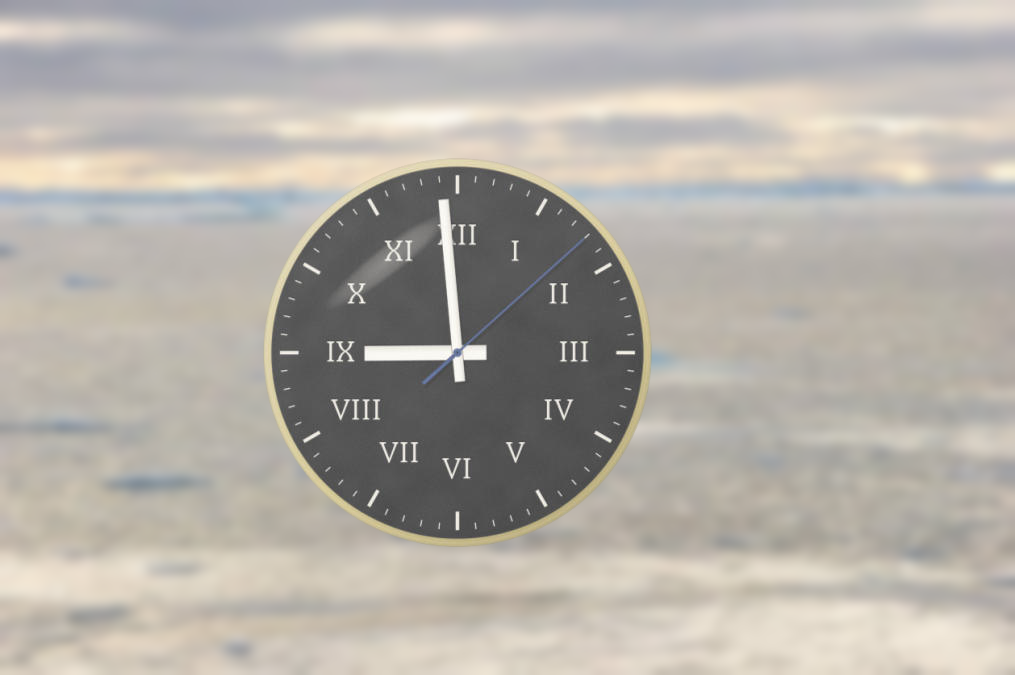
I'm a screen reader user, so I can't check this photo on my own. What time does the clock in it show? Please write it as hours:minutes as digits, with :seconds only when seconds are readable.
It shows 8:59:08
